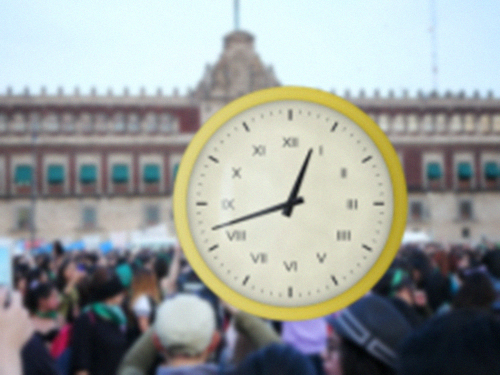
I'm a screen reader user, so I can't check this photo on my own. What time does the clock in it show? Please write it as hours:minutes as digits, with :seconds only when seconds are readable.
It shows 12:42
